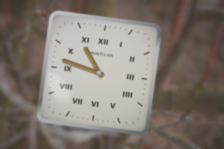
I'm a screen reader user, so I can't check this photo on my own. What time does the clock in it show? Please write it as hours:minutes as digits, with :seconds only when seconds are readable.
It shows 10:47
